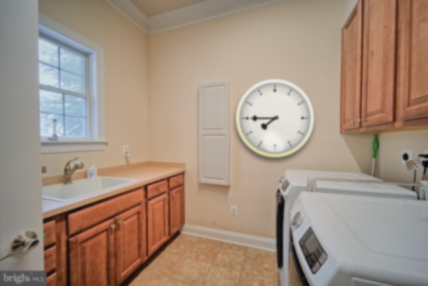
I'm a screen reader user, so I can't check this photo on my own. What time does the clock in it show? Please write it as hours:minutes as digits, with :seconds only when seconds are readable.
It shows 7:45
